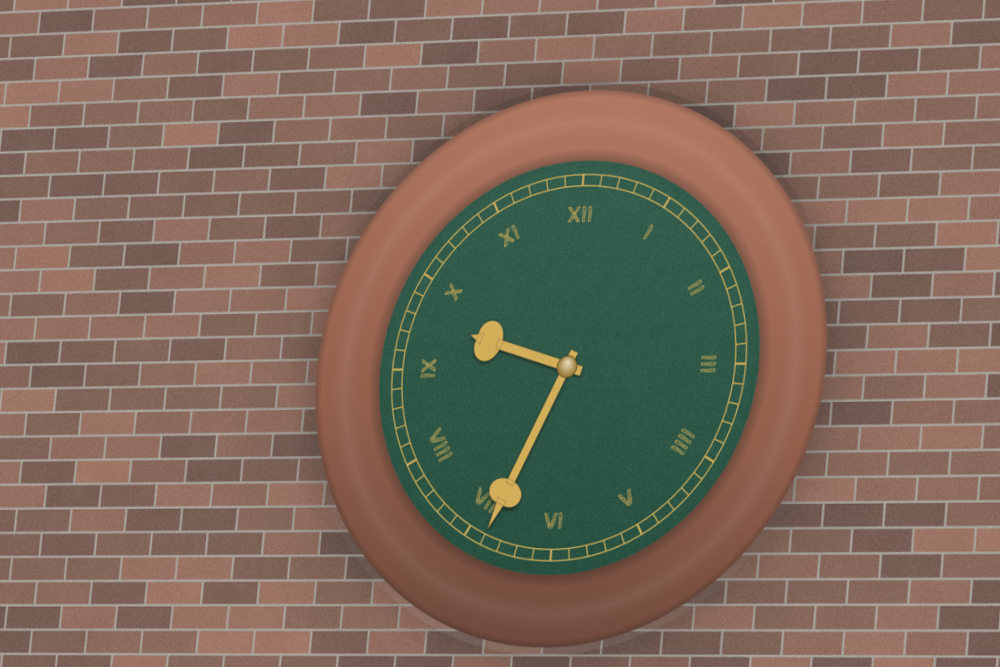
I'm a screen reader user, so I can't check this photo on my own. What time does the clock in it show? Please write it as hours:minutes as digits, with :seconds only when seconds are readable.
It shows 9:34
